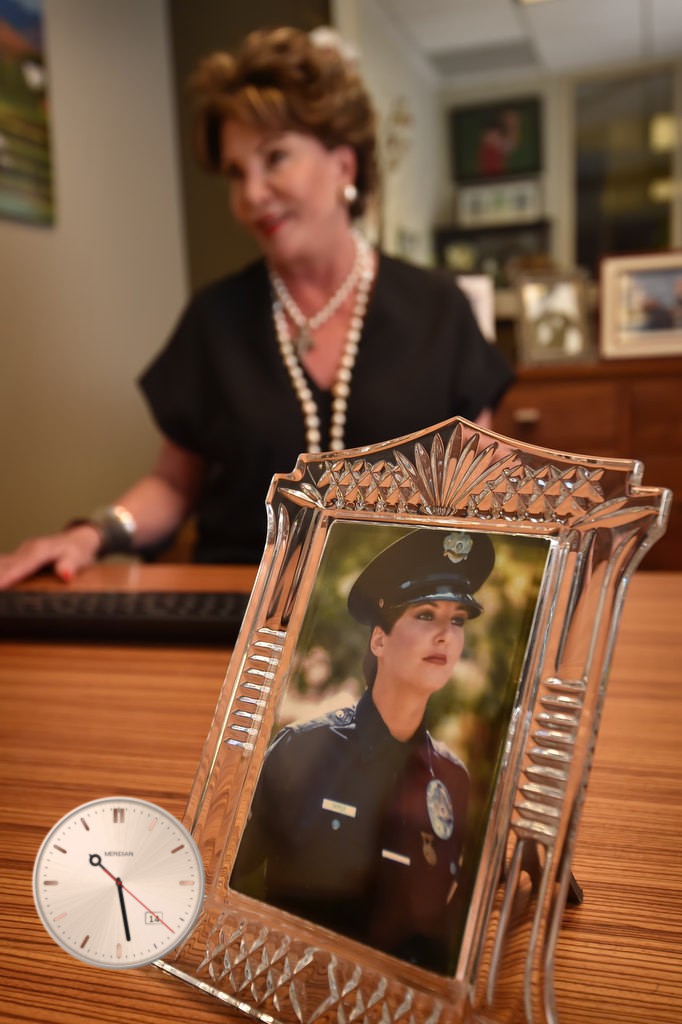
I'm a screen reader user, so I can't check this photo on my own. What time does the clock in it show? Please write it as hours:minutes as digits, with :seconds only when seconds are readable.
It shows 10:28:22
